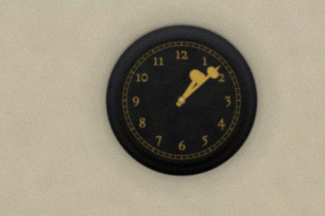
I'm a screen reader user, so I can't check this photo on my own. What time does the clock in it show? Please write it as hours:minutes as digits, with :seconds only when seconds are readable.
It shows 1:08
